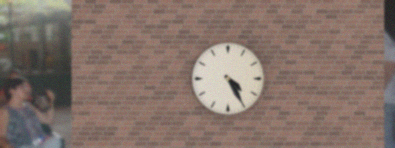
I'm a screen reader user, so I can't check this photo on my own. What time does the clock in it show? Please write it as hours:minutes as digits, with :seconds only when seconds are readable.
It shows 4:25
